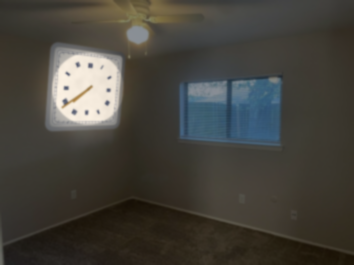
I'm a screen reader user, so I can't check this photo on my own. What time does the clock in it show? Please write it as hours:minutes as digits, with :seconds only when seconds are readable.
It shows 7:39
